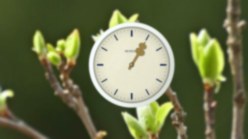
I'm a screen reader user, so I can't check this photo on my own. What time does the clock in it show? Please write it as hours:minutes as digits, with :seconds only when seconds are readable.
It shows 1:05
